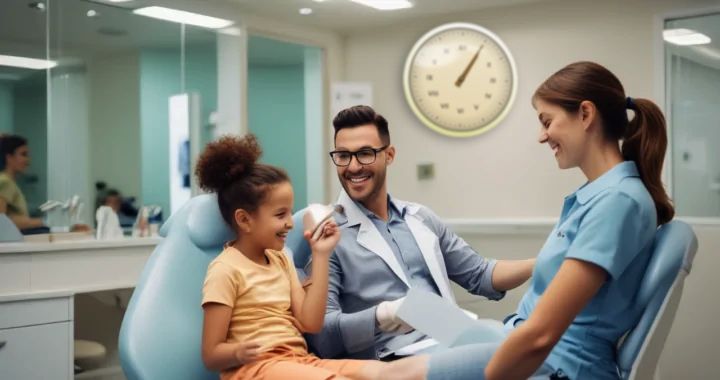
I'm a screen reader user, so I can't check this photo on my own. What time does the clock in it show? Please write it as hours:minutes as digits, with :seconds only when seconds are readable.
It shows 1:05
